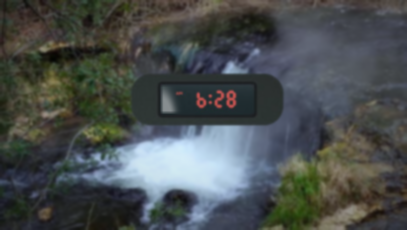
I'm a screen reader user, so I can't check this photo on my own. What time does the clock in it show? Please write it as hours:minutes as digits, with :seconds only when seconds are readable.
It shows 6:28
